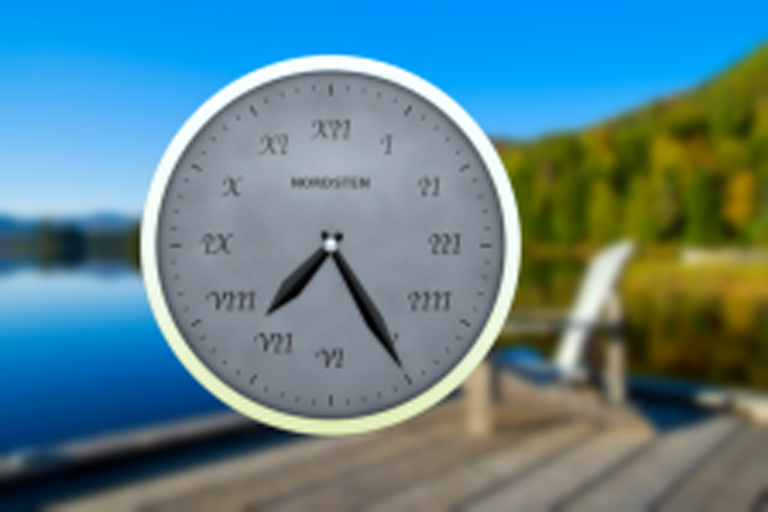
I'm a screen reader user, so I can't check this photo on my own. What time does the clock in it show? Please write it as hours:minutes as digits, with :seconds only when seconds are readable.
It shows 7:25
